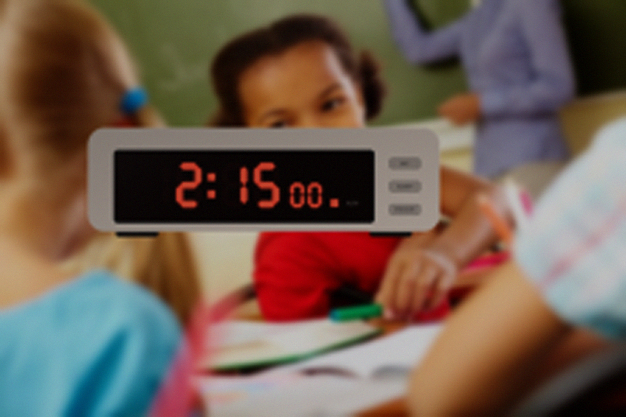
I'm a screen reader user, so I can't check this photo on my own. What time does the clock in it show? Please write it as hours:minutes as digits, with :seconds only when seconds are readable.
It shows 2:15:00
